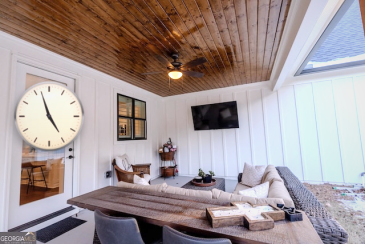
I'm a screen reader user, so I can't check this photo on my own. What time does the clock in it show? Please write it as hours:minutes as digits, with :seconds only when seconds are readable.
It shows 4:57
